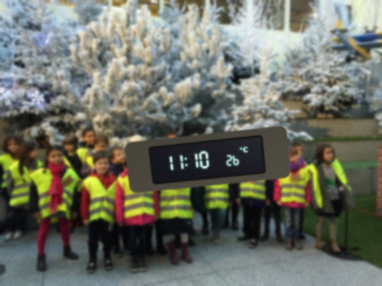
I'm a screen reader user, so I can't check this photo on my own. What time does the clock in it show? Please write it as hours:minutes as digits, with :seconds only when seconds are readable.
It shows 11:10
